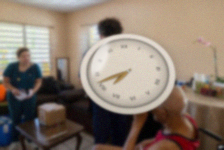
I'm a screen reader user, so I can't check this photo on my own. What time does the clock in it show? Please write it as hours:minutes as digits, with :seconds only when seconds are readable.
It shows 7:42
